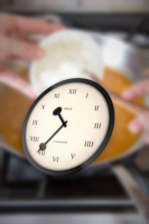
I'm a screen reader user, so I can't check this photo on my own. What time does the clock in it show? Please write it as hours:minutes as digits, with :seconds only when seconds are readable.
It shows 10:36
